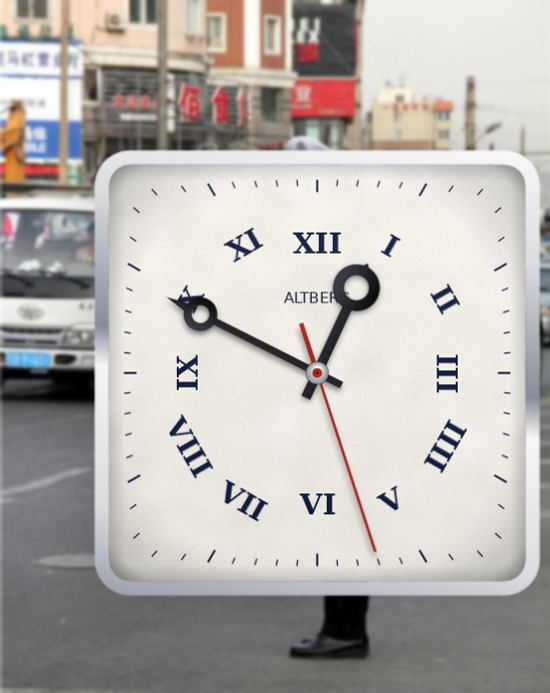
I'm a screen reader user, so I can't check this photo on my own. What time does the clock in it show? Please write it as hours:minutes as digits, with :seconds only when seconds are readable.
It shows 12:49:27
